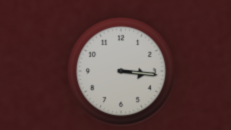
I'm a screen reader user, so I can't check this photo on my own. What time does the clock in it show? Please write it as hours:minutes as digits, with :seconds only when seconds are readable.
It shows 3:16
